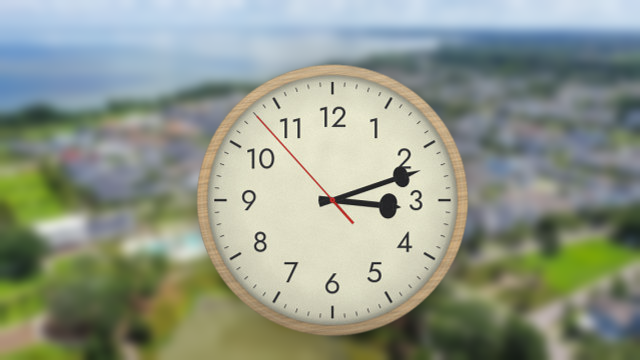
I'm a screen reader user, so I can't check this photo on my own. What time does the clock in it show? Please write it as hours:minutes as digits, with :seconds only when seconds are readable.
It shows 3:11:53
